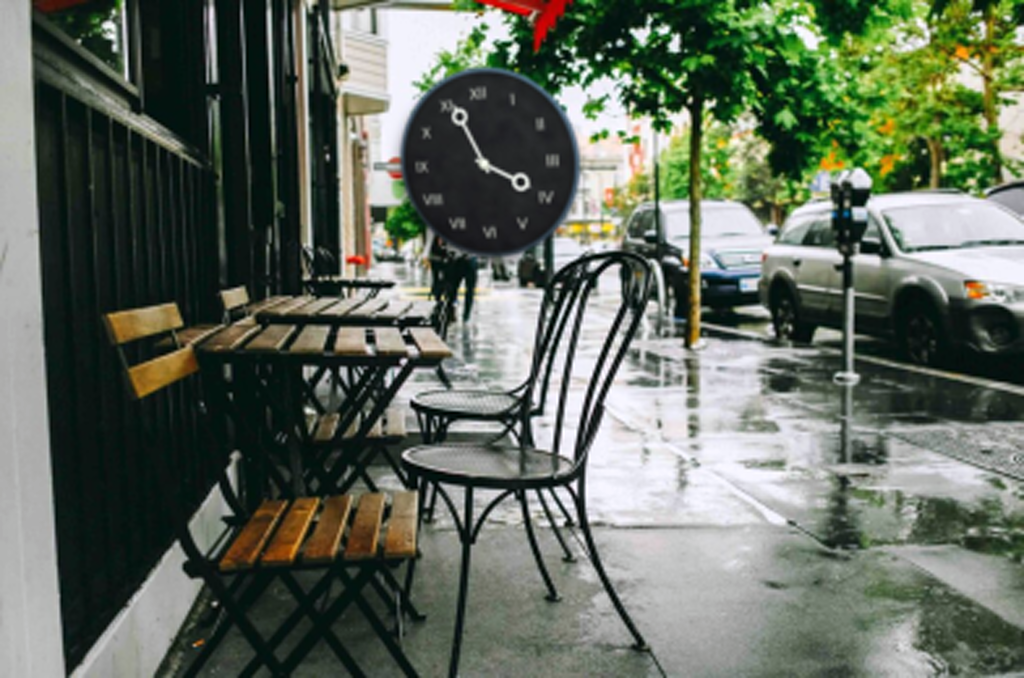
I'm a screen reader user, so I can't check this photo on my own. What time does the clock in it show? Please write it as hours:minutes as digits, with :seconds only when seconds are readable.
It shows 3:56
